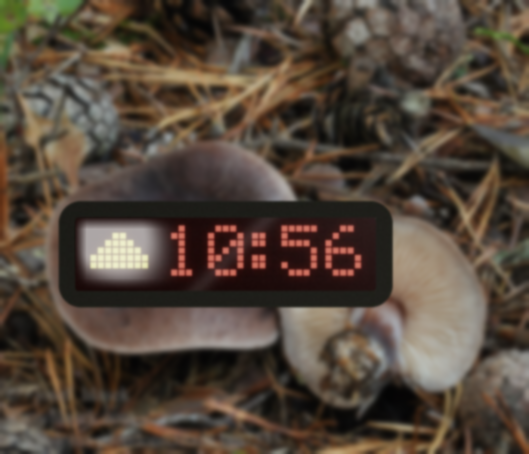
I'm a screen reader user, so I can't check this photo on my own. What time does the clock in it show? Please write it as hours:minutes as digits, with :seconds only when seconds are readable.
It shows 10:56
